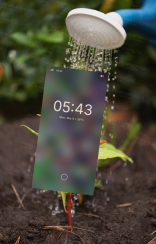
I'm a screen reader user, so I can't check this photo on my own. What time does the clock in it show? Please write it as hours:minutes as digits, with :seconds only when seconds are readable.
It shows 5:43
